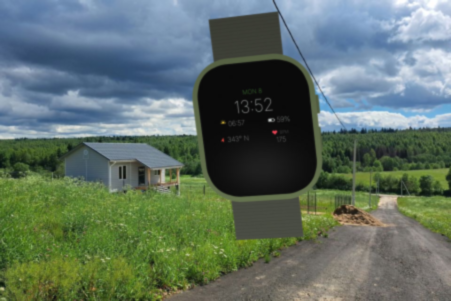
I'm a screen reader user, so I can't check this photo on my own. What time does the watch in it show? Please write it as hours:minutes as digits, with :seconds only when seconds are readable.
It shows 13:52
